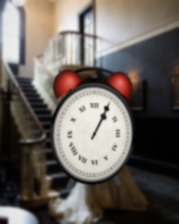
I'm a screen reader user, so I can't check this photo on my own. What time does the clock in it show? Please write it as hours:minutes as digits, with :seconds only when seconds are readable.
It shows 1:05
